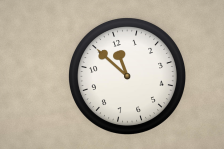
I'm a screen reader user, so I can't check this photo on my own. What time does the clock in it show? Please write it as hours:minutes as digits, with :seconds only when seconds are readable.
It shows 11:55
